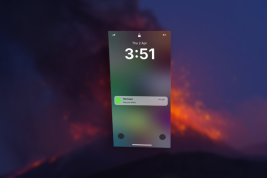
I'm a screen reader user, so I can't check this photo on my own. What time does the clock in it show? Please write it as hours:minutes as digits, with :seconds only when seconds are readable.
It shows 3:51
